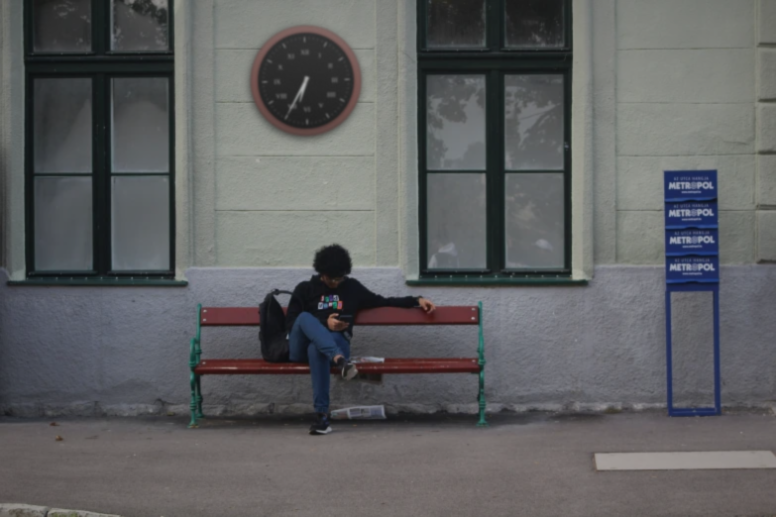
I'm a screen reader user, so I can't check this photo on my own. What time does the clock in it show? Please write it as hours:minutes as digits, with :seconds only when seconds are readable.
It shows 6:35
